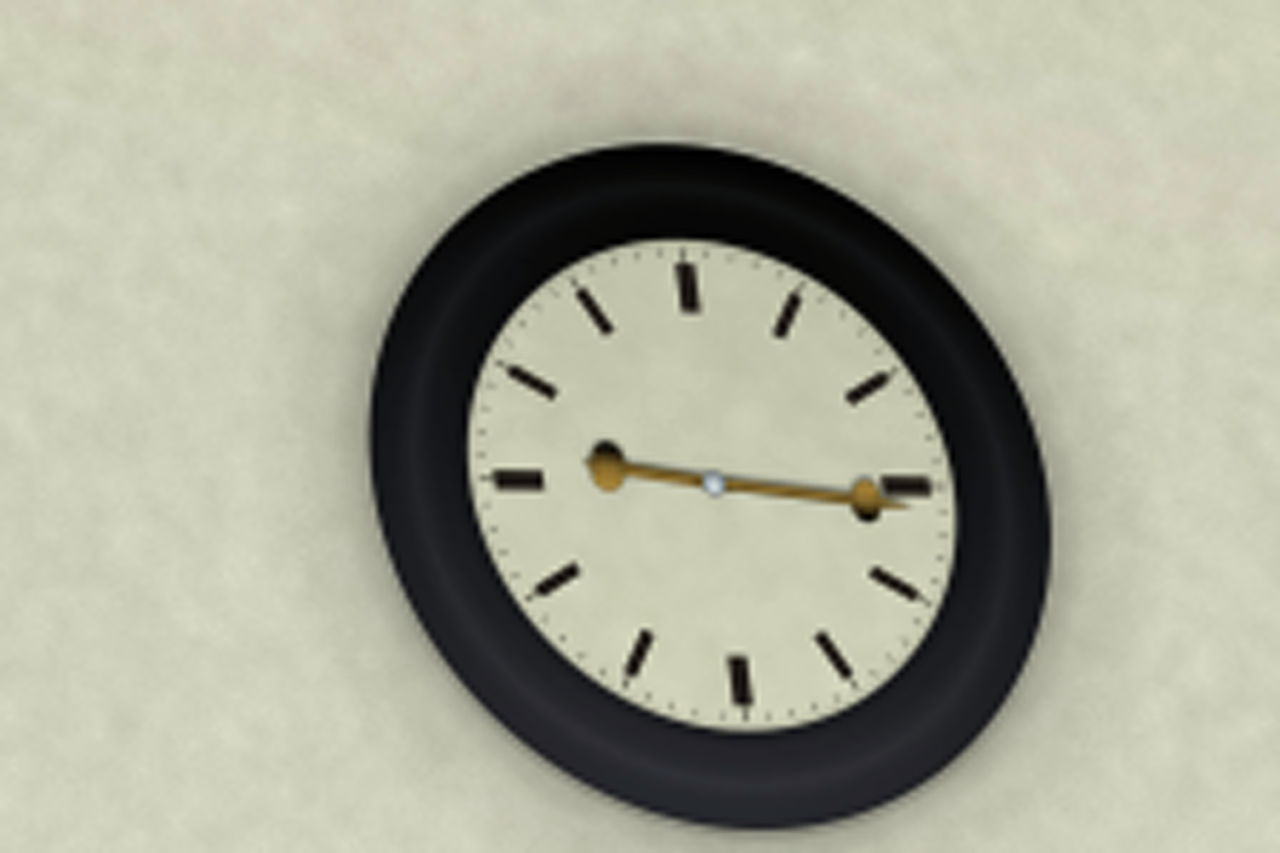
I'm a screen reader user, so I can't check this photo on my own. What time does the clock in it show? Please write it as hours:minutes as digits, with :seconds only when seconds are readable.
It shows 9:16
